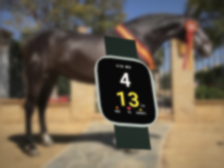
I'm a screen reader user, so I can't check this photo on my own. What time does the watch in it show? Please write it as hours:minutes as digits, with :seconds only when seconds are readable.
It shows 4:13
